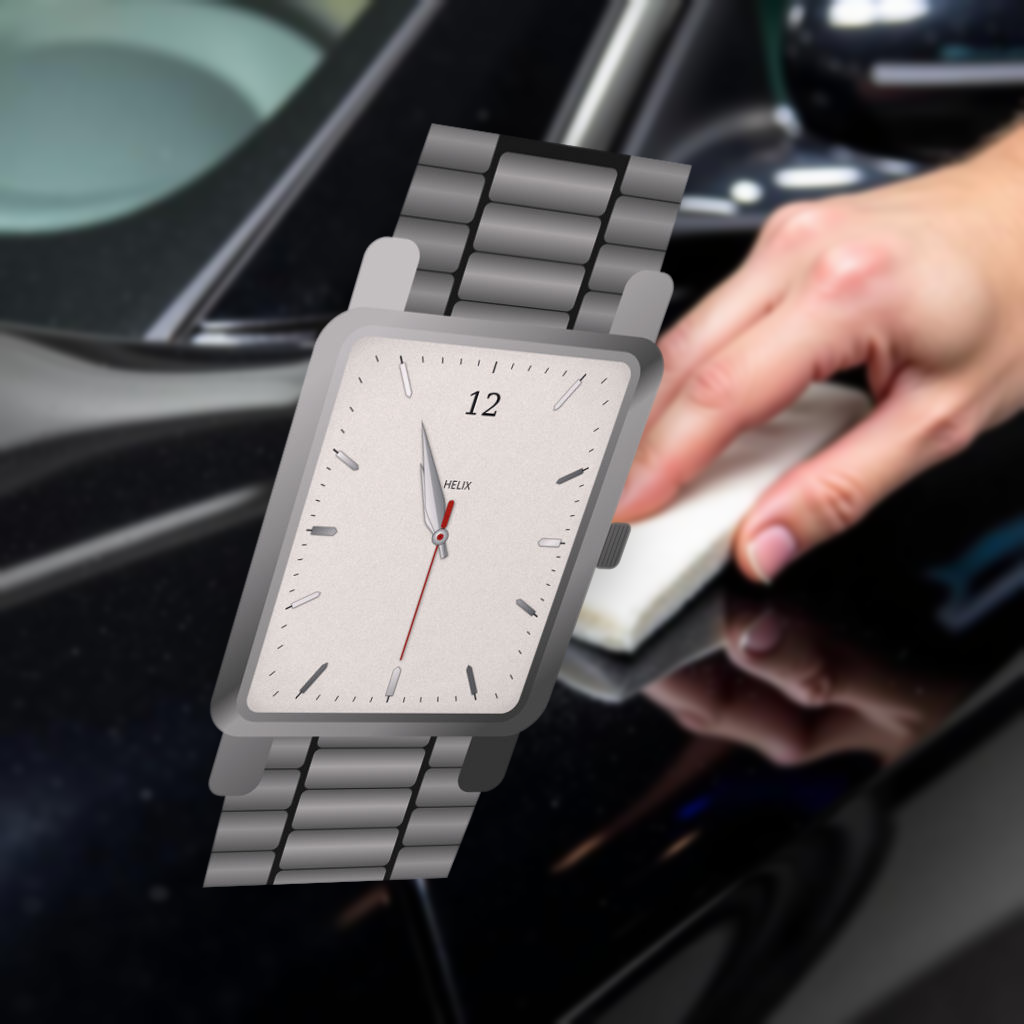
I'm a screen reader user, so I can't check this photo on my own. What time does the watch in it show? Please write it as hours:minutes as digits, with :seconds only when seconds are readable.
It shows 10:55:30
